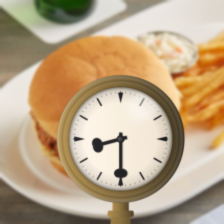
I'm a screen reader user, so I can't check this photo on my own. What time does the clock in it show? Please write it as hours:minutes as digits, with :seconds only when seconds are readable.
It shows 8:30
